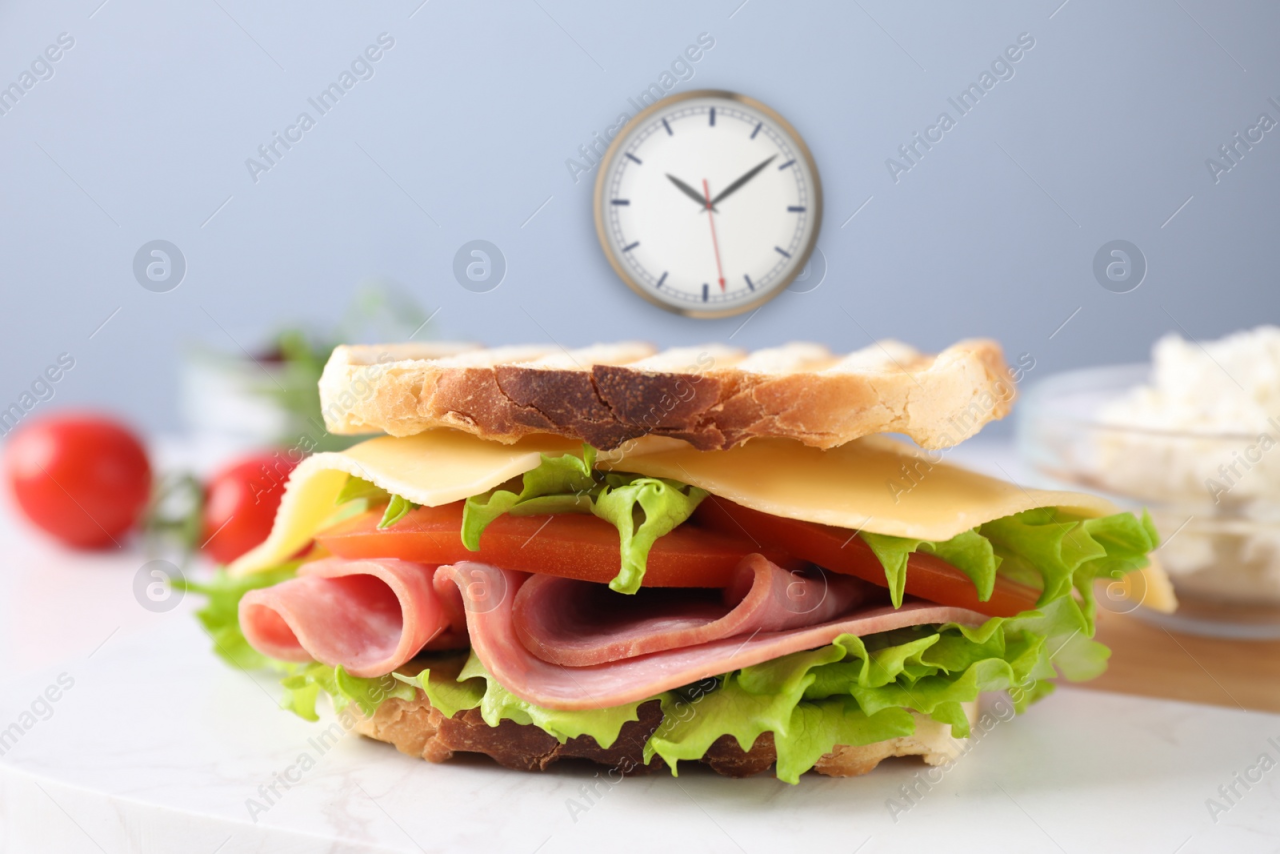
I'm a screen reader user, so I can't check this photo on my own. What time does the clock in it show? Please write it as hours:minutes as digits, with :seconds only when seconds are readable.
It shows 10:08:28
